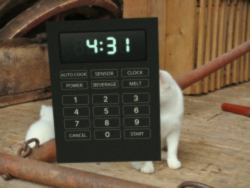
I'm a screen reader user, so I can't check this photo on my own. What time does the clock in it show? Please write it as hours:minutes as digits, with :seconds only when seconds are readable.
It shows 4:31
